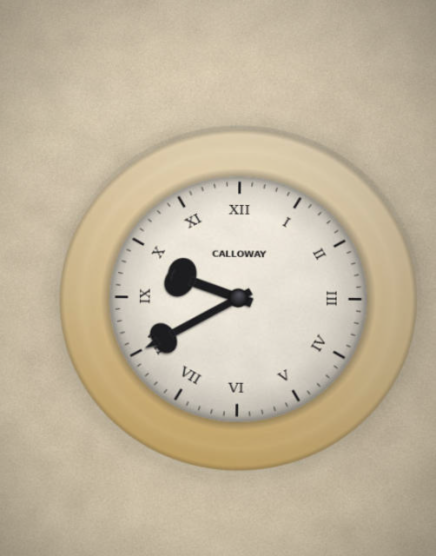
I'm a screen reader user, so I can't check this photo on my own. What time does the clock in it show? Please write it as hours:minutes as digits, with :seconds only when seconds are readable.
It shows 9:40
